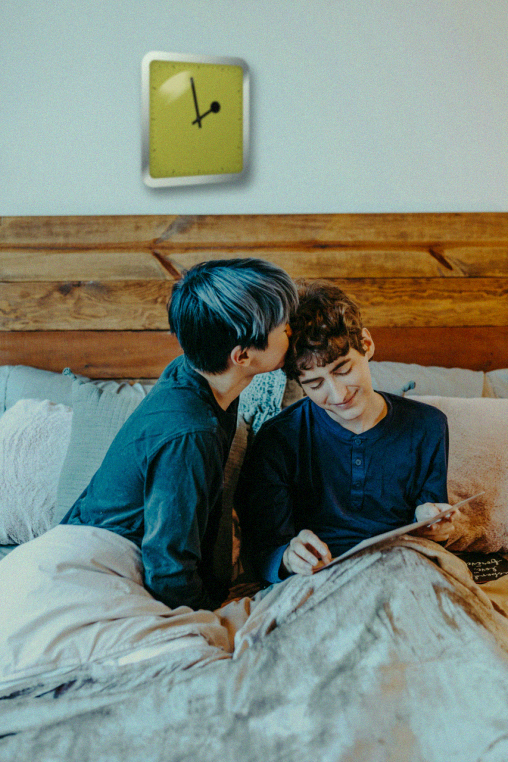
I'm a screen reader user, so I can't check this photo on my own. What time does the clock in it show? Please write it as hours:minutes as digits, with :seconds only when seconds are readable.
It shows 1:58
